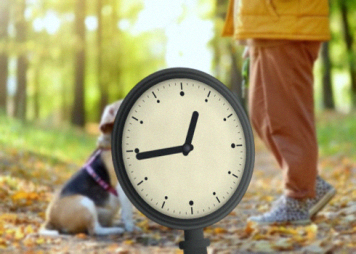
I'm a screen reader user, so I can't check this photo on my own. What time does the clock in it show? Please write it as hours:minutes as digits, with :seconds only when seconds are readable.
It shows 12:44
